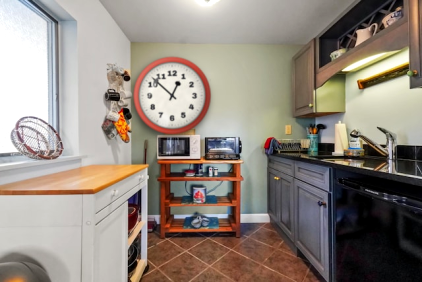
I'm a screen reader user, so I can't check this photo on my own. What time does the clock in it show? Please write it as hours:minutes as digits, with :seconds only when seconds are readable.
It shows 12:52
